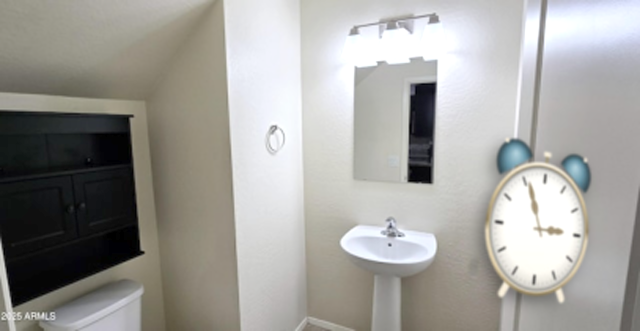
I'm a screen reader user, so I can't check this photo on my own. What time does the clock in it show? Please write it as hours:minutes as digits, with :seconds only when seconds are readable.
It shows 2:56
